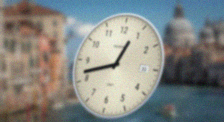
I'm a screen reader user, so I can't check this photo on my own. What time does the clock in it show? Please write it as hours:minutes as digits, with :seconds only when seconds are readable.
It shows 12:42
